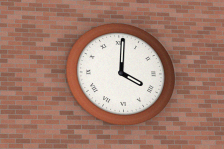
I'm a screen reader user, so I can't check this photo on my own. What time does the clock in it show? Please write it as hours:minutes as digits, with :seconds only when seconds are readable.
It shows 4:01
